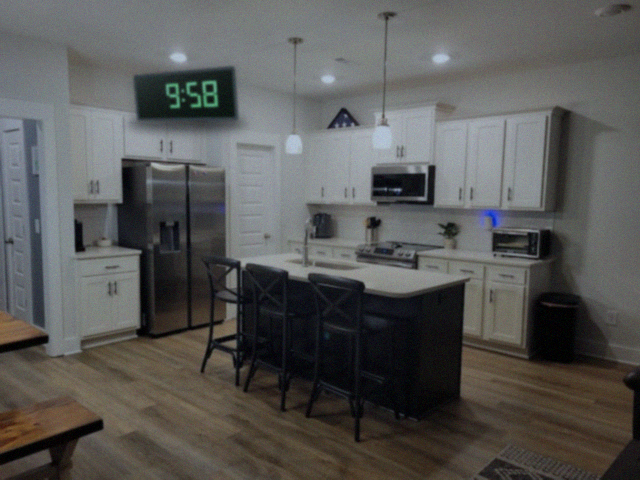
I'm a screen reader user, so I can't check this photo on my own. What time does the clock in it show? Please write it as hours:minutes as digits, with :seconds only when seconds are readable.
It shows 9:58
